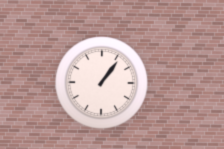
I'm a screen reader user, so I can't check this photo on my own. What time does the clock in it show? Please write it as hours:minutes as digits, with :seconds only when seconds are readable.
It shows 1:06
